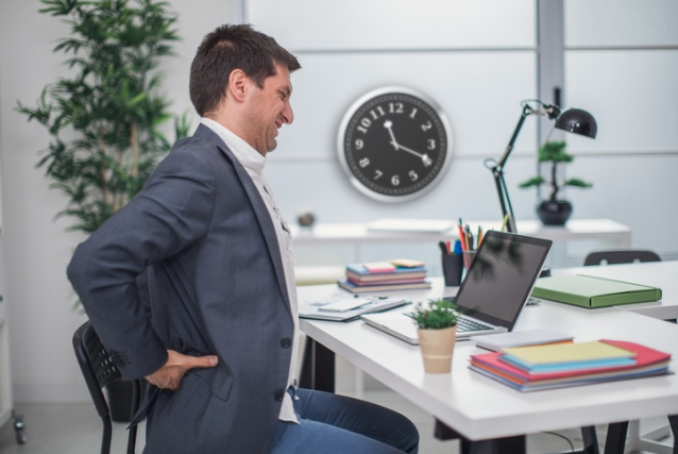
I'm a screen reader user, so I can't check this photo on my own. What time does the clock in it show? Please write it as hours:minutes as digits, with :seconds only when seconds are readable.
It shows 11:19
